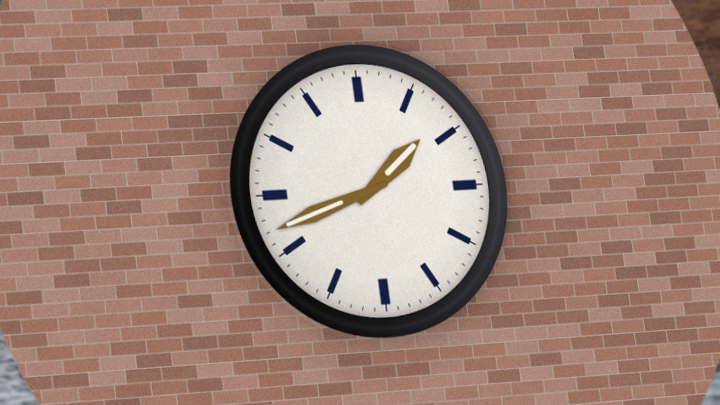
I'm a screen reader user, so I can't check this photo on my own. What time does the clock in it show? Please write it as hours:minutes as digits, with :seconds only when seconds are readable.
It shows 1:42
